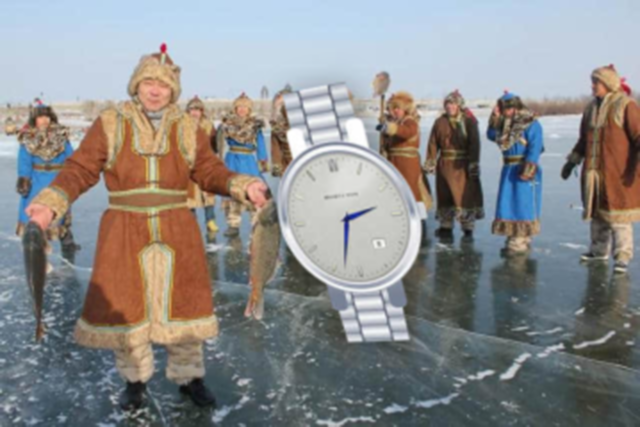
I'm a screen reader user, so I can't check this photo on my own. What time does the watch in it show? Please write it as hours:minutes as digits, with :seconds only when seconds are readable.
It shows 2:33
